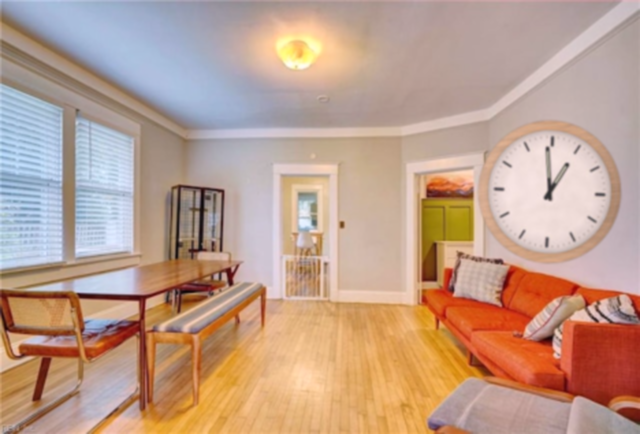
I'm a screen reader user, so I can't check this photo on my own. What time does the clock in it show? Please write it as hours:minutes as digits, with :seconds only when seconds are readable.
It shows 12:59
